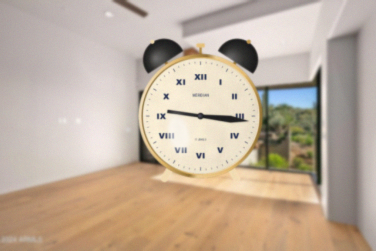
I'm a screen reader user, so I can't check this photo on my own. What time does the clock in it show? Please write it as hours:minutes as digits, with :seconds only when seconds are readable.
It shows 9:16
